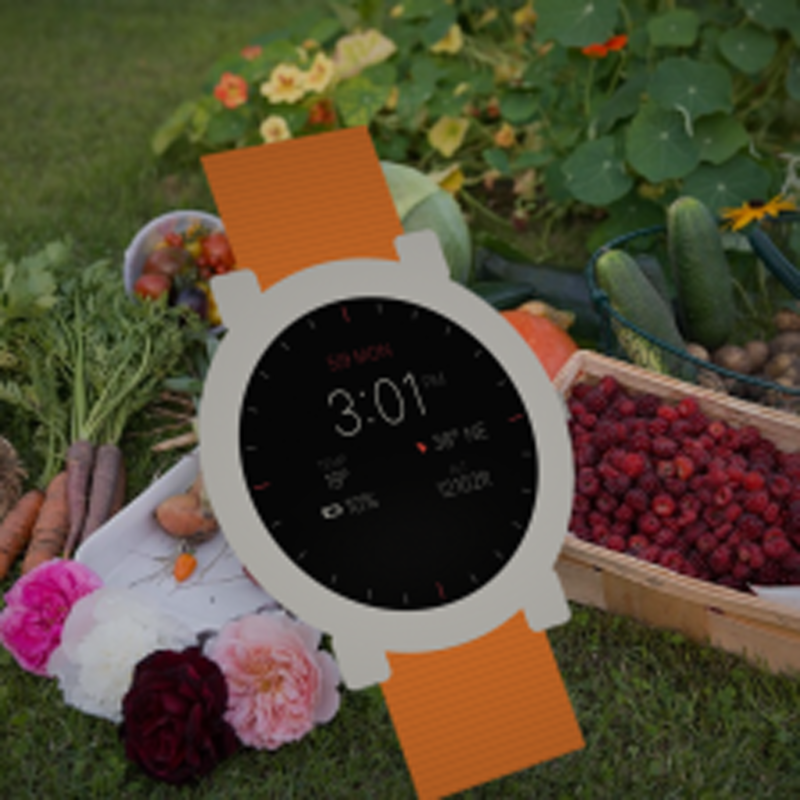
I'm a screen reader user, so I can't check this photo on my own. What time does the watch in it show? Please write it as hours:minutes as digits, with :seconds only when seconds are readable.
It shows 3:01
